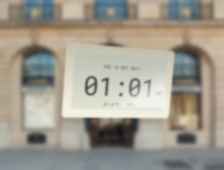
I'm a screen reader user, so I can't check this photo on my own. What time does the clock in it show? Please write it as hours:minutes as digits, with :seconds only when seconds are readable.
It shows 1:01
